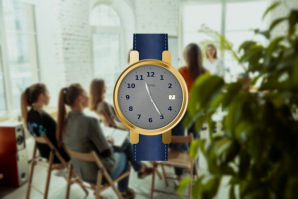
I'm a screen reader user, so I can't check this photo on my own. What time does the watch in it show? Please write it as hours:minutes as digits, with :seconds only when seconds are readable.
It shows 11:25
